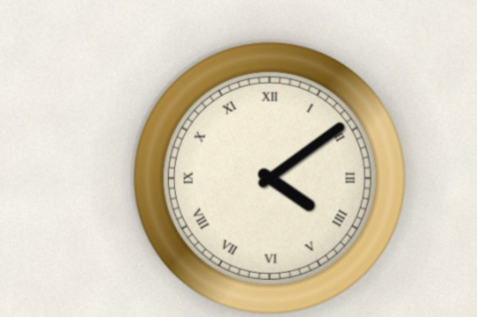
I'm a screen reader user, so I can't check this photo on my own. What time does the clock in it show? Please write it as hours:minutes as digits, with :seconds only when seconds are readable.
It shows 4:09
